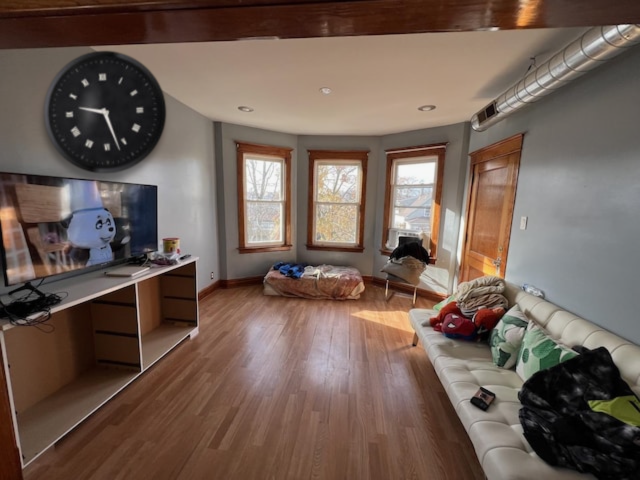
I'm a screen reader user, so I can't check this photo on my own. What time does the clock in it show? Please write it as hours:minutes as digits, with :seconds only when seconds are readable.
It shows 9:27
